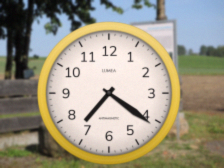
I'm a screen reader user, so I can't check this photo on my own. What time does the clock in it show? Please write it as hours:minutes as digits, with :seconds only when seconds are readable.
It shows 7:21
